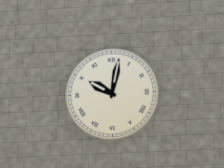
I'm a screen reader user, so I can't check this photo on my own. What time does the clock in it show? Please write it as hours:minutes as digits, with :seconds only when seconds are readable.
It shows 10:02
